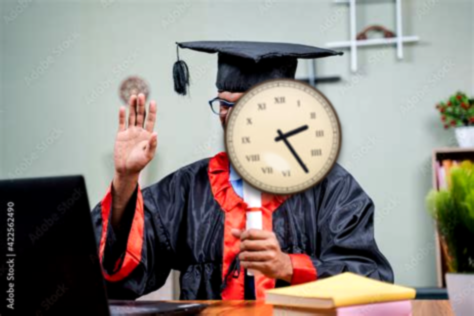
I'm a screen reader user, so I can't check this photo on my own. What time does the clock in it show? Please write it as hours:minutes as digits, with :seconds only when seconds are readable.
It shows 2:25
